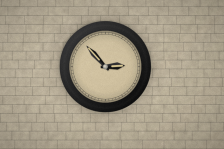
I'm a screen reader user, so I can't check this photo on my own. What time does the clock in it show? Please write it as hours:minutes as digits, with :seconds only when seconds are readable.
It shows 2:53
